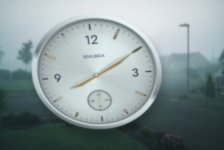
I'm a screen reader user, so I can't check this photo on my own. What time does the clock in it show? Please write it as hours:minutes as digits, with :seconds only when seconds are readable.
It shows 8:10
